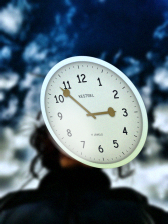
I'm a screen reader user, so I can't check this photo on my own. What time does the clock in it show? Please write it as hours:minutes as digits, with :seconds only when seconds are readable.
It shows 2:53
